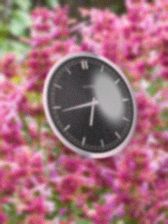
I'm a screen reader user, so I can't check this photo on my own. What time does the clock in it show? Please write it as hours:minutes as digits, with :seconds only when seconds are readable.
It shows 6:44
